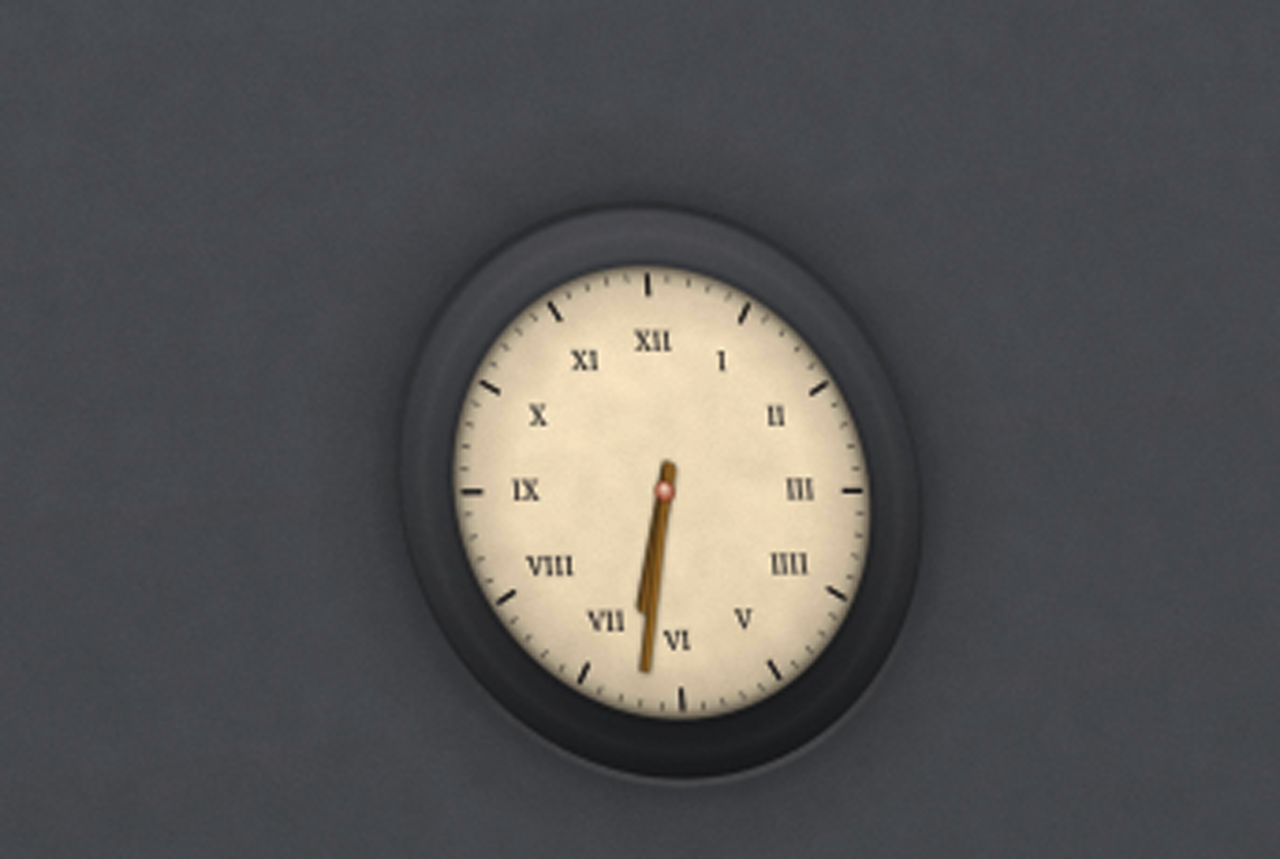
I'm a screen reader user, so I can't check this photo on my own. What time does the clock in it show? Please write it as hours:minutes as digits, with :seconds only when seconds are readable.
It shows 6:32
